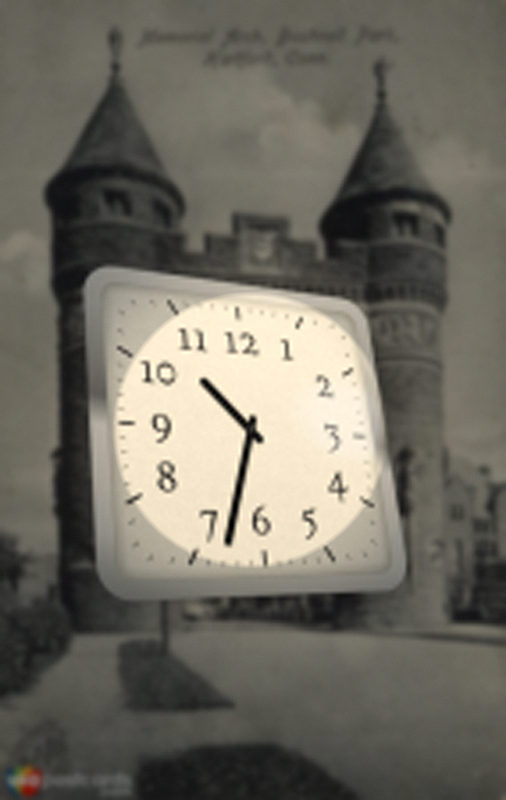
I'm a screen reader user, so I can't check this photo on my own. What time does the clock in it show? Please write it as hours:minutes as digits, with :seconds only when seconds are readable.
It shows 10:33
